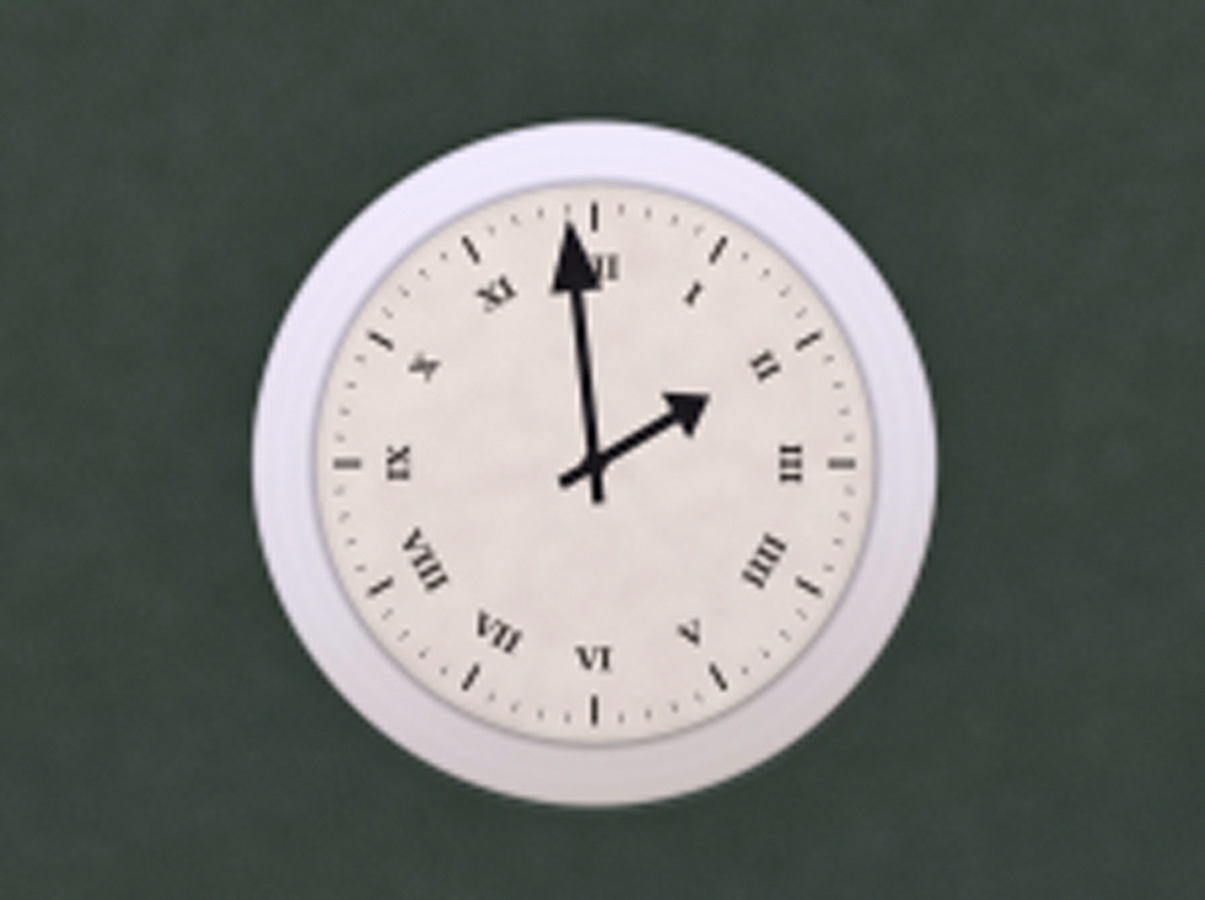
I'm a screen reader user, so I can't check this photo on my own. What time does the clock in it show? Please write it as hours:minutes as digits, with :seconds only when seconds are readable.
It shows 1:59
